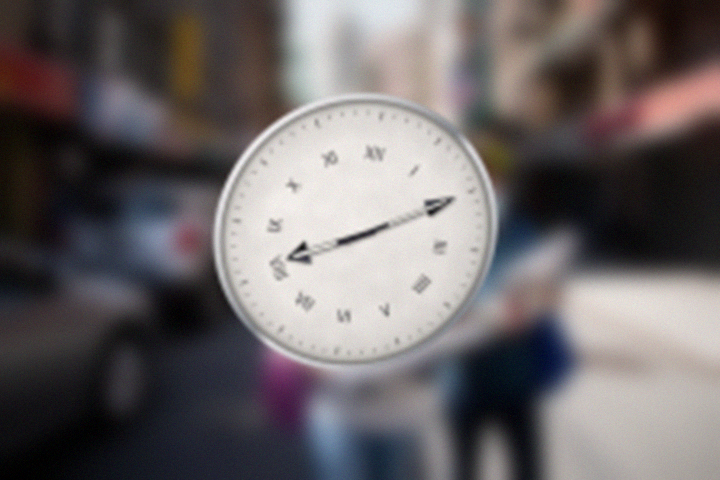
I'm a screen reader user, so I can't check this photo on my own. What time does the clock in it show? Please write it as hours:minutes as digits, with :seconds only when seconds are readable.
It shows 8:10
